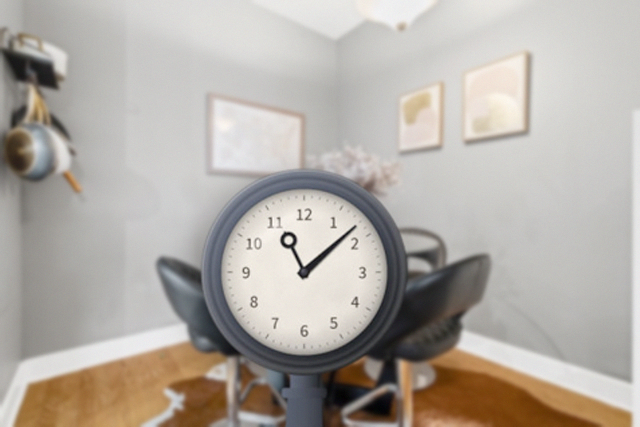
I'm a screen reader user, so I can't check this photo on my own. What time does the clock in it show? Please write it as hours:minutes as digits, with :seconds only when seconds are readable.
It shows 11:08
